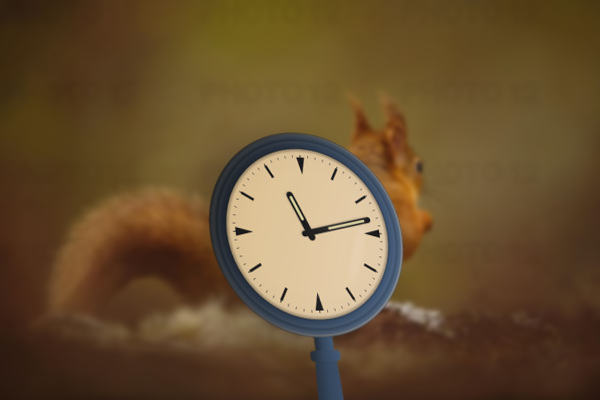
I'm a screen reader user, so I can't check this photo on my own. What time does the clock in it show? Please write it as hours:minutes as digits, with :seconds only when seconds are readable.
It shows 11:13
